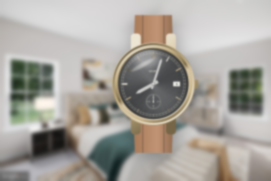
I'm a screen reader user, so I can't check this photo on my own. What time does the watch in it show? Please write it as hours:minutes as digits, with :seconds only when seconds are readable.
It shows 8:03
